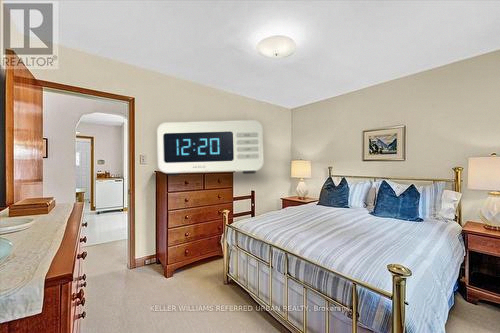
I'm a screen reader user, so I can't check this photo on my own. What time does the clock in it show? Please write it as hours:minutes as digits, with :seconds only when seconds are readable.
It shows 12:20
